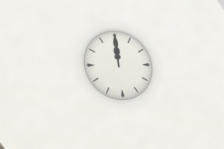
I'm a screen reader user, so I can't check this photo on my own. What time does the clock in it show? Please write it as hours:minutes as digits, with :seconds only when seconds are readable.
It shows 12:00
